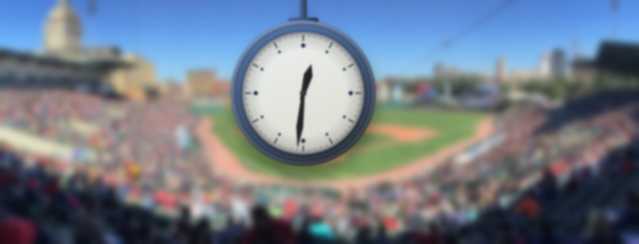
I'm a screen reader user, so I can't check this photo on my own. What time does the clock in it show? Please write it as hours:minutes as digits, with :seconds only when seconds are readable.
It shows 12:31
